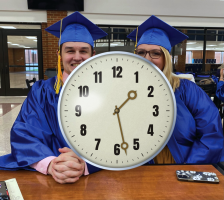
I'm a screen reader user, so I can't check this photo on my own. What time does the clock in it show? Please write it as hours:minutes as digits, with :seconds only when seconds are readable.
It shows 1:28
